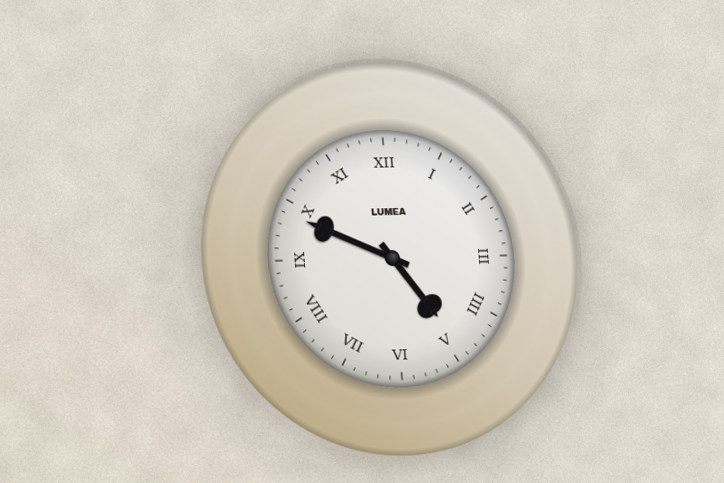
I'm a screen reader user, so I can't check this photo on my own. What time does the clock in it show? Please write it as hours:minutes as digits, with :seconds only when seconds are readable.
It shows 4:49
